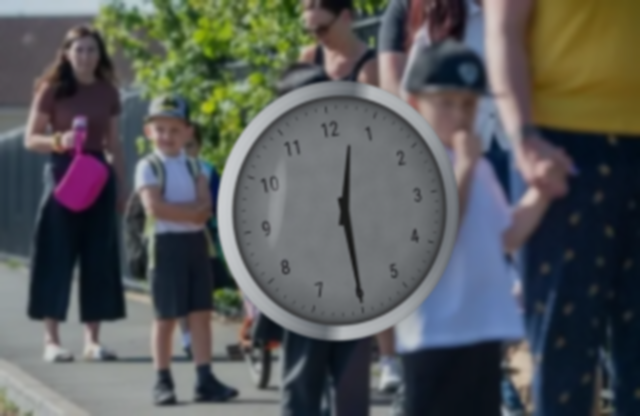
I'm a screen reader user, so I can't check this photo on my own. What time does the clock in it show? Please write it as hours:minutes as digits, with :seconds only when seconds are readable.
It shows 12:30
